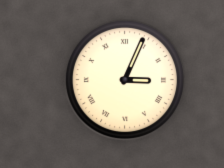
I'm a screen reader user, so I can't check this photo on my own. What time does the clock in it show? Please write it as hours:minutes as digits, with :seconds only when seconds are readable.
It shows 3:04
